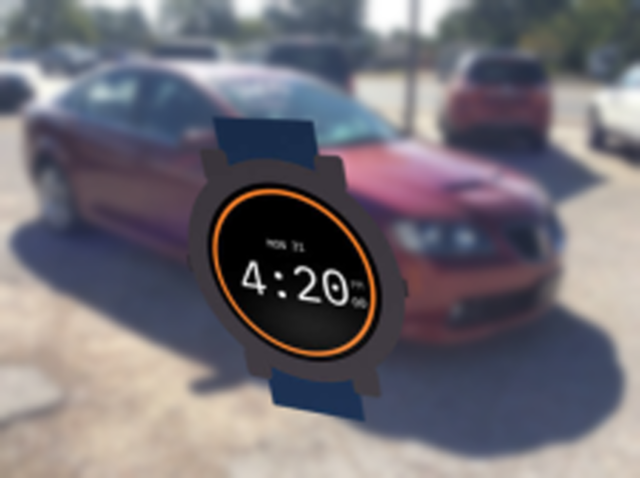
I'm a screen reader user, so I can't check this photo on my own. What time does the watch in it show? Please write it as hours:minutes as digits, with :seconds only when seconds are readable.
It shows 4:20
